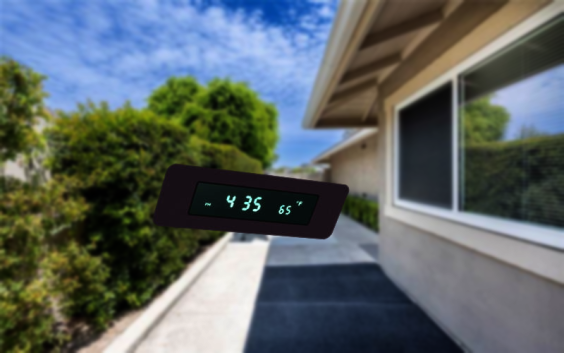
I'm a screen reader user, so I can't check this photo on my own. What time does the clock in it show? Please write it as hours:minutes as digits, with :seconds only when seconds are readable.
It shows 4:35
